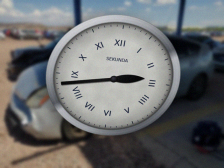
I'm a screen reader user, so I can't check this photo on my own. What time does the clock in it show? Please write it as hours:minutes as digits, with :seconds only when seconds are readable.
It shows 2:43
